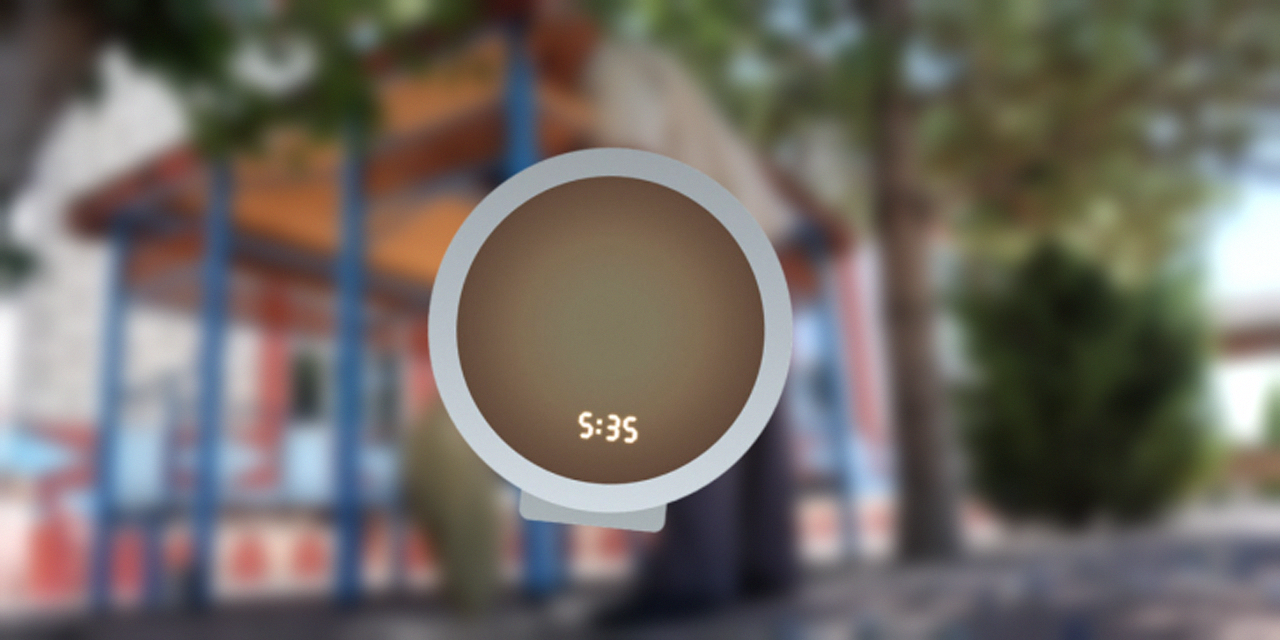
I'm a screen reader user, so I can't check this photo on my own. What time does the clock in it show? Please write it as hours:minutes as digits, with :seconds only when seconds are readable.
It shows 5:35
